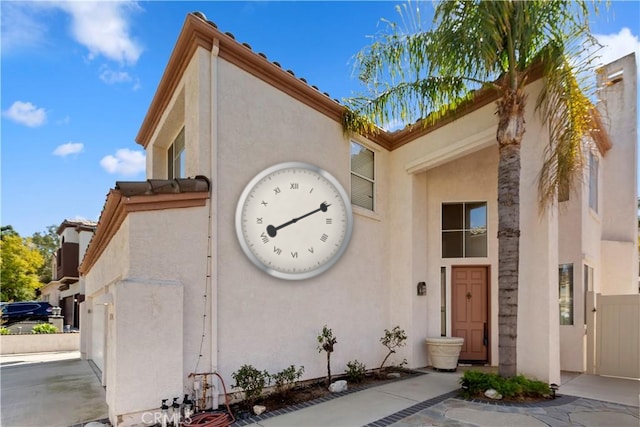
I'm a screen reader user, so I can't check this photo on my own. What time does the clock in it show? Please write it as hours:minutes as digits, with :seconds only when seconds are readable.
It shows 8:11
